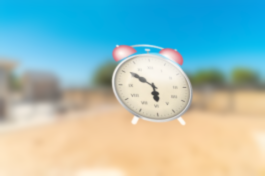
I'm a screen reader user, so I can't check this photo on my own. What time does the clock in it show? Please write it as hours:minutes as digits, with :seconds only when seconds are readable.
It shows 5:51
